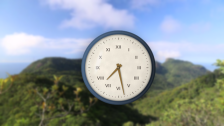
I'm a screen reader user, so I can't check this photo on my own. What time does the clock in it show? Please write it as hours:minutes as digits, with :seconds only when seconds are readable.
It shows 7:28
